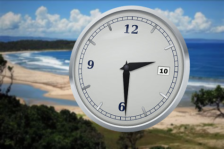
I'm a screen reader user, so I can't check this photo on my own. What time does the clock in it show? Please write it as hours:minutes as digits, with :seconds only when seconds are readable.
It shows 2:29
